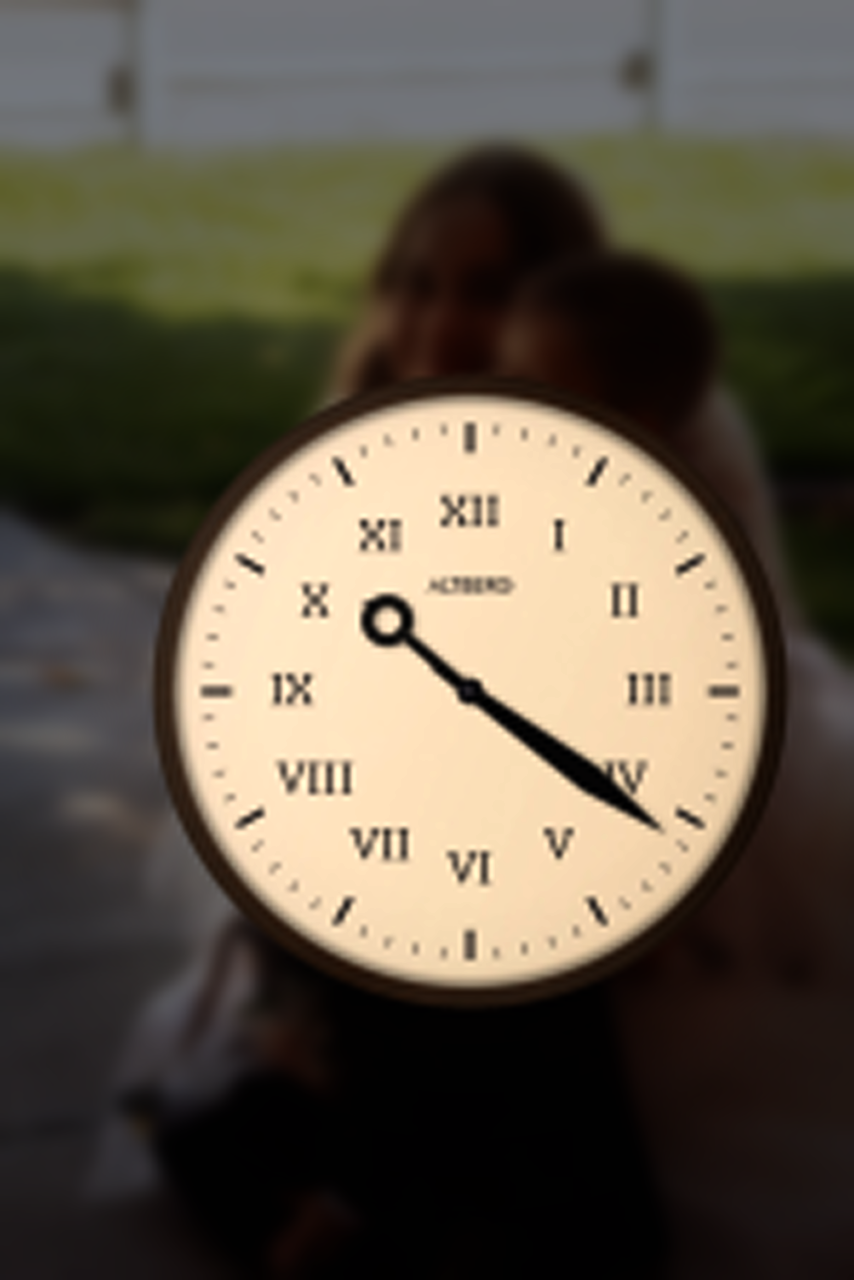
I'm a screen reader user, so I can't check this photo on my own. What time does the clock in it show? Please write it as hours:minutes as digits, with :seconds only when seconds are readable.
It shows 10:21
